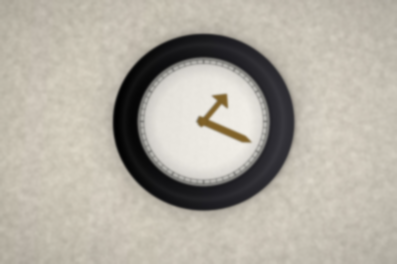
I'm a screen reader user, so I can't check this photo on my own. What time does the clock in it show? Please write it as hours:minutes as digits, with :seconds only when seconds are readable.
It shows 1:19
